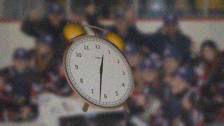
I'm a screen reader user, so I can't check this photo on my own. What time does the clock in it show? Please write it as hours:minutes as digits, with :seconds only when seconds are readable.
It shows 12:32
